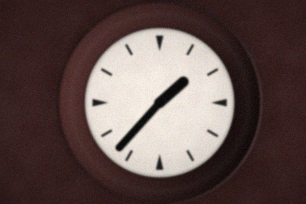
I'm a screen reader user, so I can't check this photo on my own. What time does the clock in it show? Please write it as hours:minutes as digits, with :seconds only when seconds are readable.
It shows 1:37
